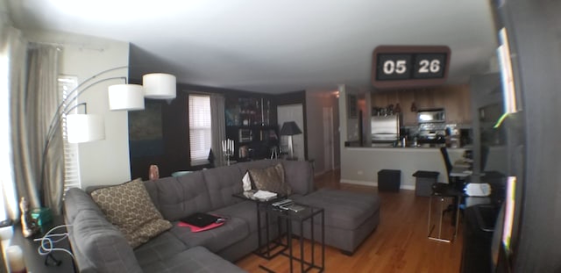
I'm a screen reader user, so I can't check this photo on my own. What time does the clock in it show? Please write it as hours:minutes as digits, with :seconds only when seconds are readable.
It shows 5:26
